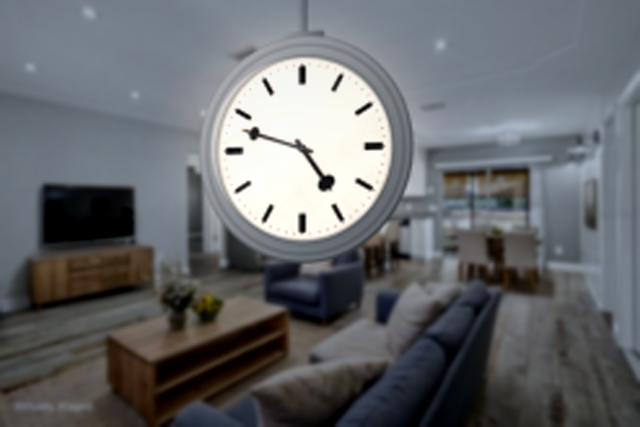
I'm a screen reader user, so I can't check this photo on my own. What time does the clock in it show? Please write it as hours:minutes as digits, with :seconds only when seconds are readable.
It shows 4:48
